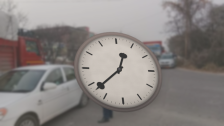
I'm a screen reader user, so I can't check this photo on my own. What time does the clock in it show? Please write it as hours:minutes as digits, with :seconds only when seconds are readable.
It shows 12:38
